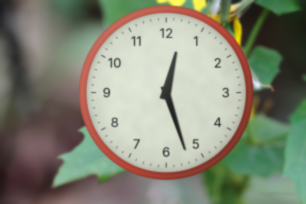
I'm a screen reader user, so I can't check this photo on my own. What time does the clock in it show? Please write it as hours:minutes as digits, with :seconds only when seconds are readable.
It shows 12:27
